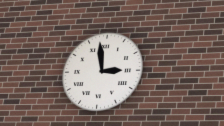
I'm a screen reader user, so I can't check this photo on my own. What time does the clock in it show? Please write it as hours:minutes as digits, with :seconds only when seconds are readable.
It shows 2:58
